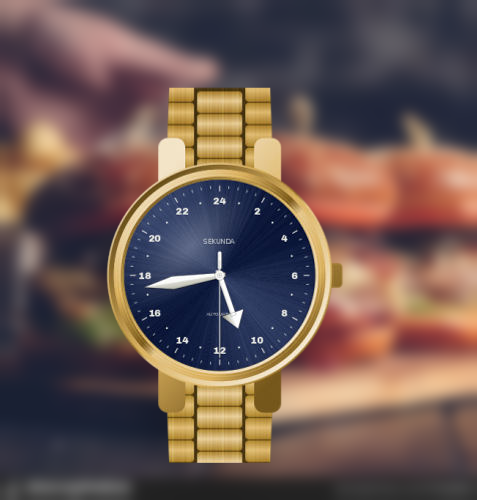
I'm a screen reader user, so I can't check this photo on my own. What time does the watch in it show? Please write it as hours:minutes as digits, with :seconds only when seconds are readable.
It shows 10:43:30
